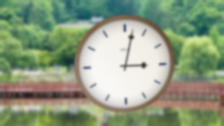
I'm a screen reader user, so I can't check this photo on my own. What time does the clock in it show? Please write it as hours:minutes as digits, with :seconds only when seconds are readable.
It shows 3:02
